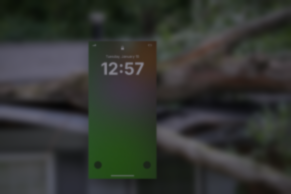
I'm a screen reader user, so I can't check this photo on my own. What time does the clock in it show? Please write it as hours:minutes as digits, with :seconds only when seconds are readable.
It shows 12:57
